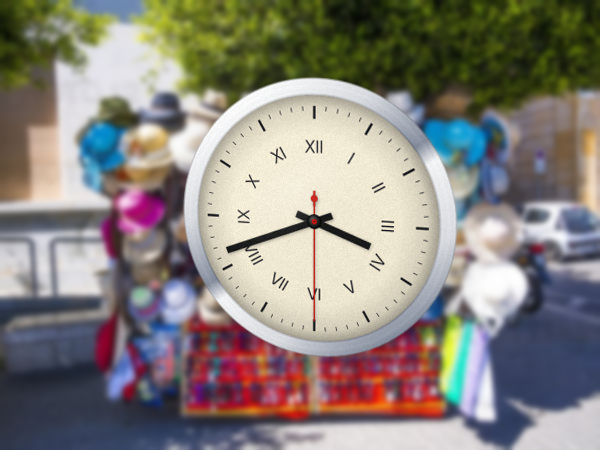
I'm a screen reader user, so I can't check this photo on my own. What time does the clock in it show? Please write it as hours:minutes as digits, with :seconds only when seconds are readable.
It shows 3:41:30
